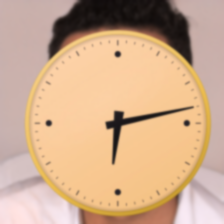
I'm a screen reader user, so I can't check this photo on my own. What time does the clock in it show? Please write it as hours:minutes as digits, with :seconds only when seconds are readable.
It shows 6:13
